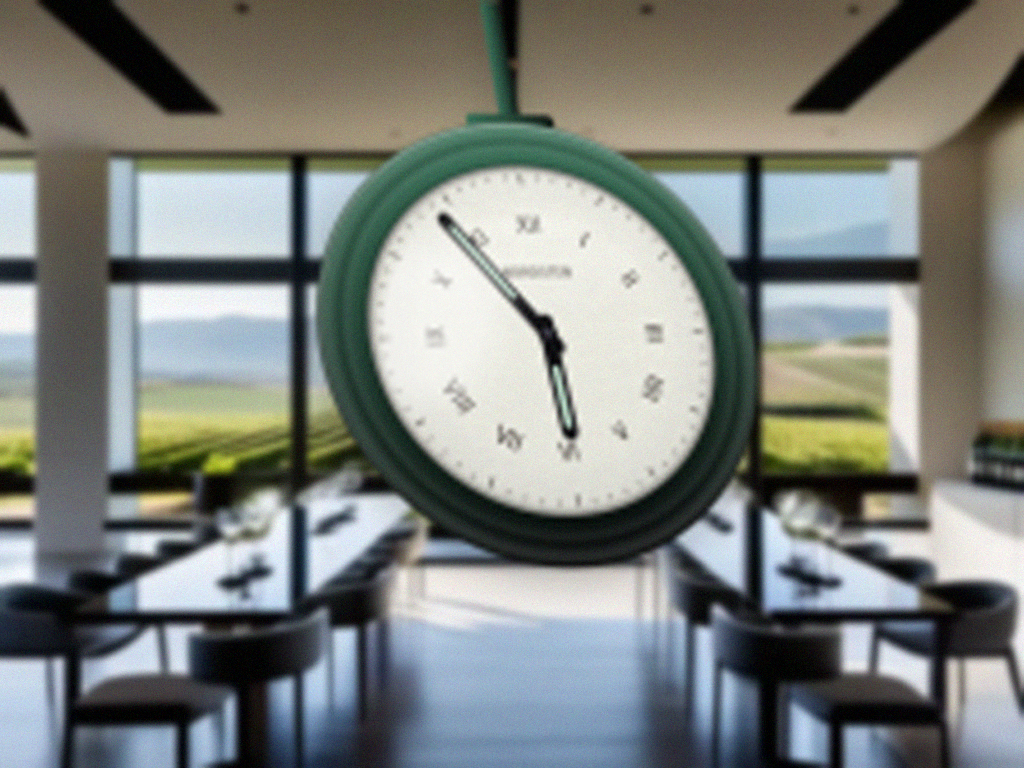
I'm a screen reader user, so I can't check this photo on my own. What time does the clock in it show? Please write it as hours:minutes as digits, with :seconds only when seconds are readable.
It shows 5:54
